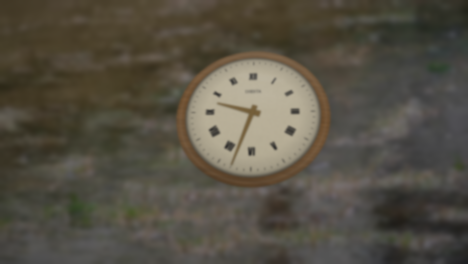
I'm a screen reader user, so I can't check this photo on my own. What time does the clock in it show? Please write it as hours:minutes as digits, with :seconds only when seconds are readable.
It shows 9:33
